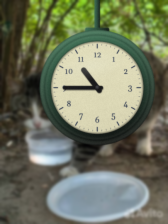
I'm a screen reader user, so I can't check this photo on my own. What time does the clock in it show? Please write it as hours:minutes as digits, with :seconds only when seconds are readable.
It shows 10:45
